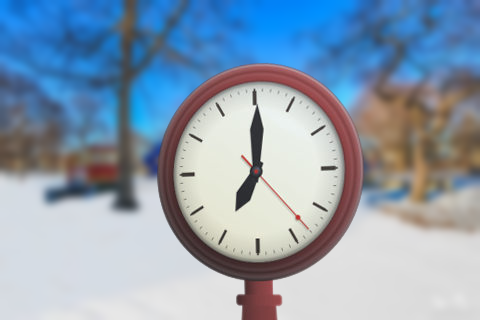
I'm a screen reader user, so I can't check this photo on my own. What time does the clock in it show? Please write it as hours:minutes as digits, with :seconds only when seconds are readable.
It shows 7:00:23
